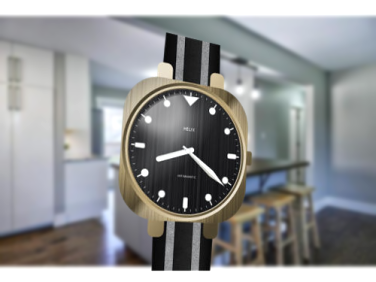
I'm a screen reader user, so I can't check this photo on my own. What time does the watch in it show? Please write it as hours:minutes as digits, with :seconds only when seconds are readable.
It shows 8:21
